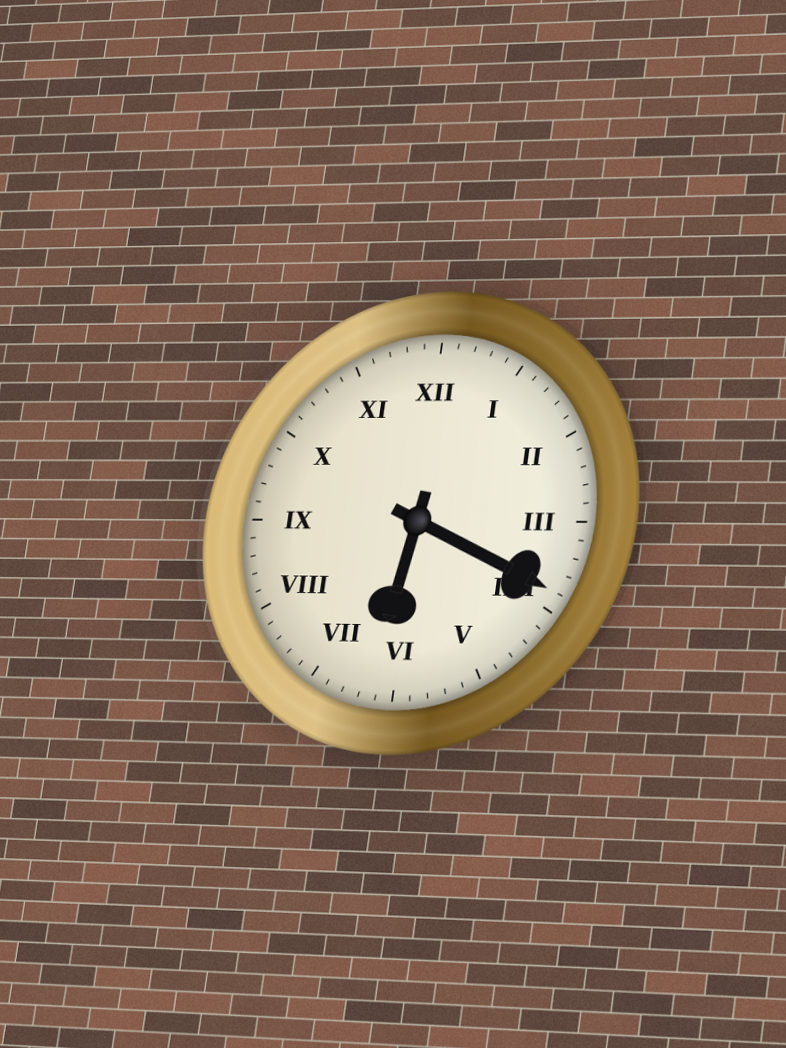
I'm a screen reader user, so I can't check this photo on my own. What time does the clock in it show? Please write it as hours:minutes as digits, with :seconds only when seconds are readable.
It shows 6:19
